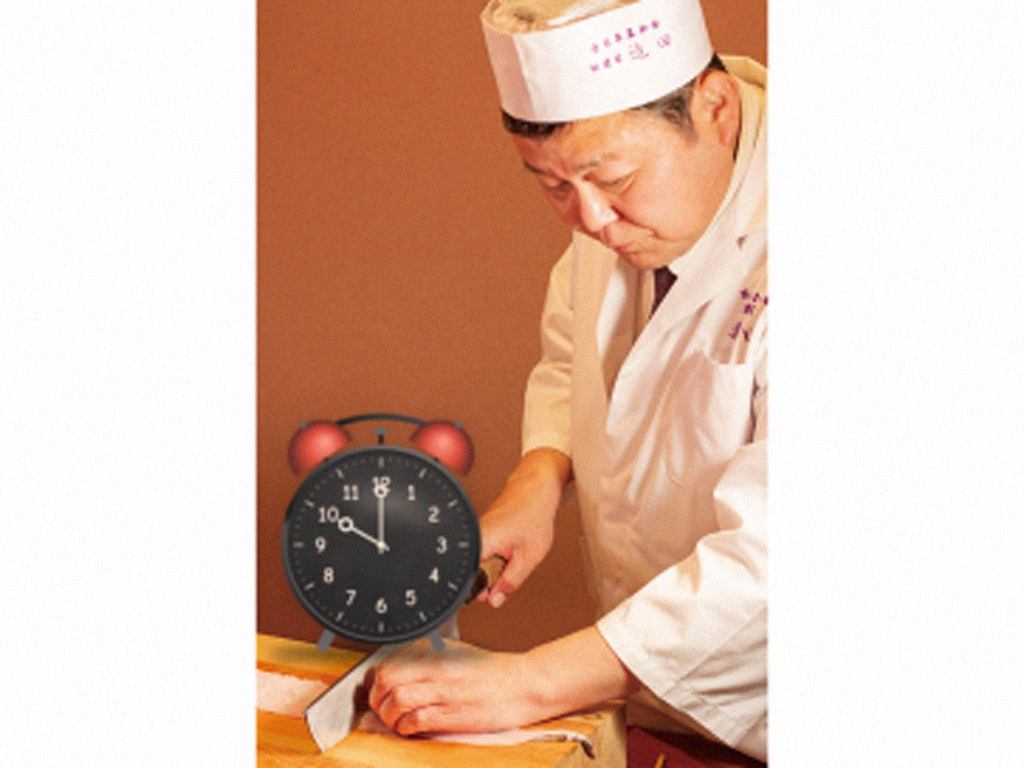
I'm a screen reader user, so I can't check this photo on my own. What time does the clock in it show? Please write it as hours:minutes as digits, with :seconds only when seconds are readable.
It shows 10:00
